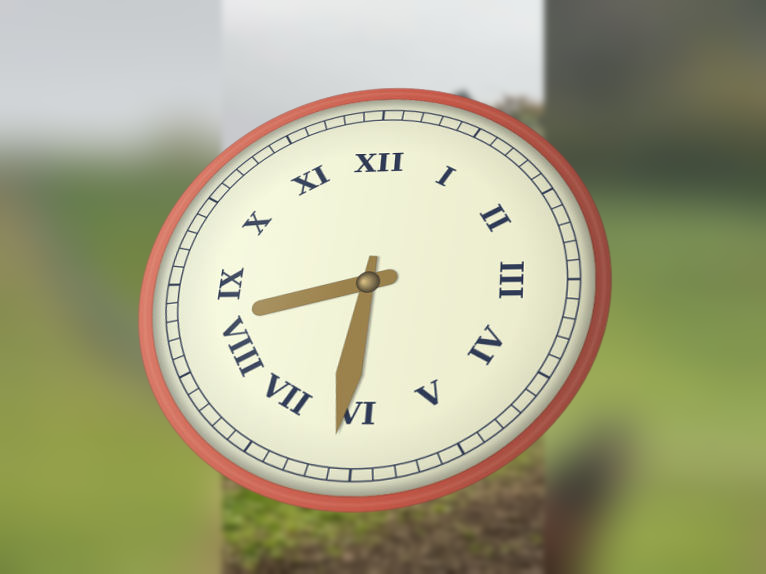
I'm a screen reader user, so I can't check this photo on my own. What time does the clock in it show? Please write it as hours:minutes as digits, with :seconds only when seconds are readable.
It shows 8:31
